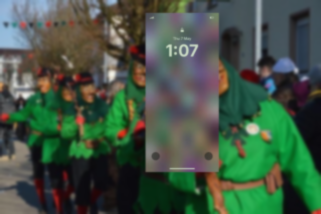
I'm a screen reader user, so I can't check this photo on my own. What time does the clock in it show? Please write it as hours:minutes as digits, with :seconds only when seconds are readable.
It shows 1:07
